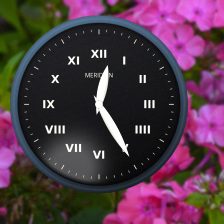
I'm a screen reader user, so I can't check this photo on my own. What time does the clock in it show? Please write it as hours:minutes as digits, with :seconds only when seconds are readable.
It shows 12:25
